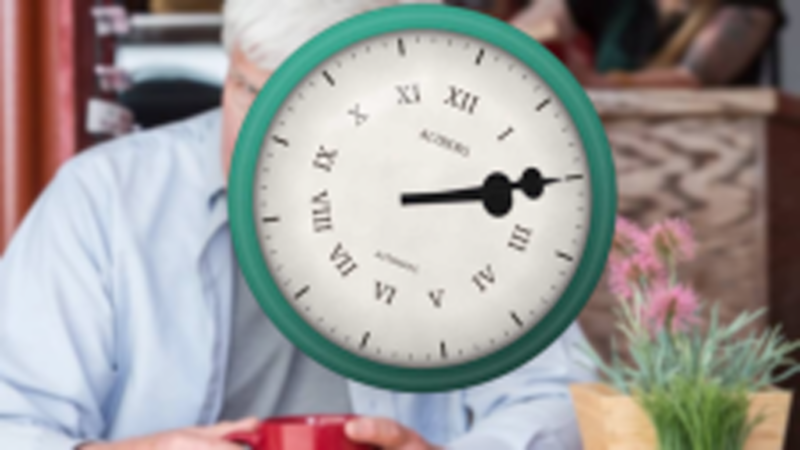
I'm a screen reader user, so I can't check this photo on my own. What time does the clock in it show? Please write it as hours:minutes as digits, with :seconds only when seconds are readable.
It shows 2:10
